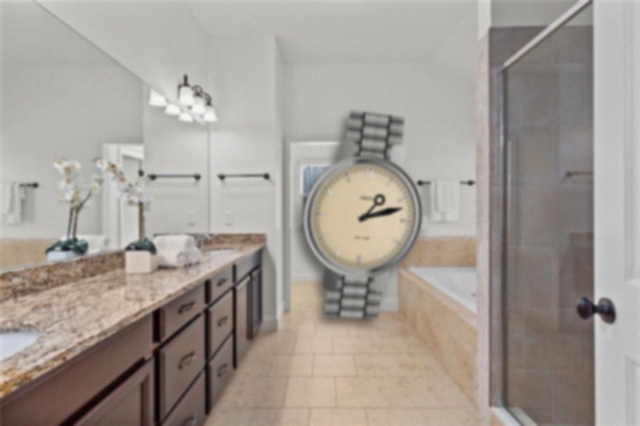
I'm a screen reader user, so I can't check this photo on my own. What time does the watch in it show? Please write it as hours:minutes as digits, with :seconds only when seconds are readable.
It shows 1:12
